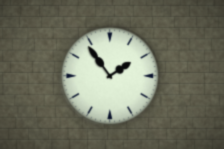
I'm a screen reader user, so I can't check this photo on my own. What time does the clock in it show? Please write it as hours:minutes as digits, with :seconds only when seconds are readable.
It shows 1:54
